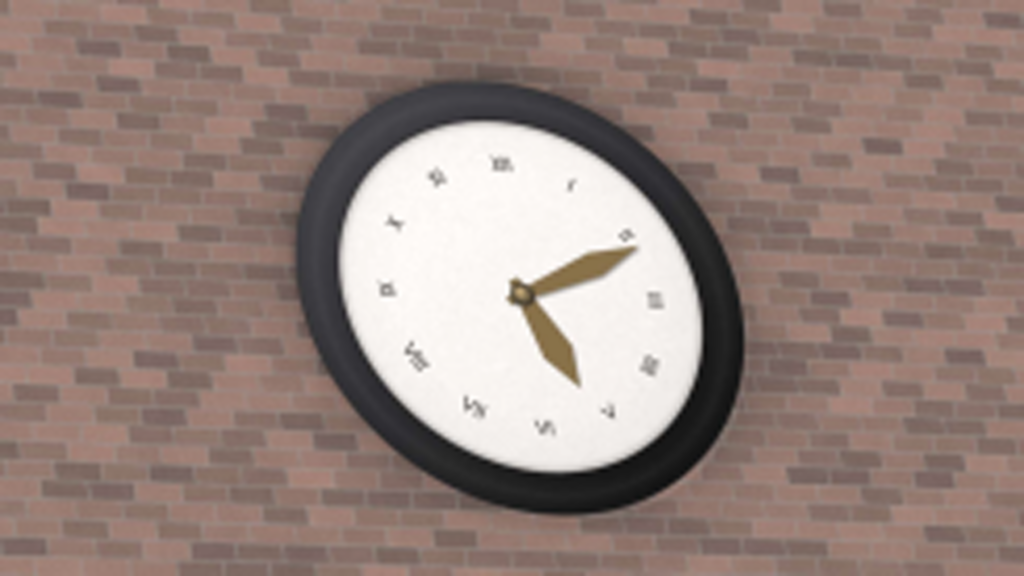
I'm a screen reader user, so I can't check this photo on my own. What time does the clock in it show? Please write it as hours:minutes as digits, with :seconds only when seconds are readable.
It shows 5:11
